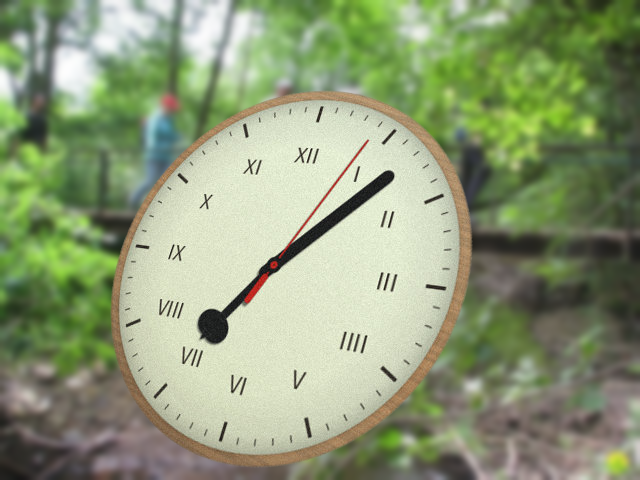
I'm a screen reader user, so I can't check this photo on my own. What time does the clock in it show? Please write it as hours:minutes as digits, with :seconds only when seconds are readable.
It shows 7:07:04
